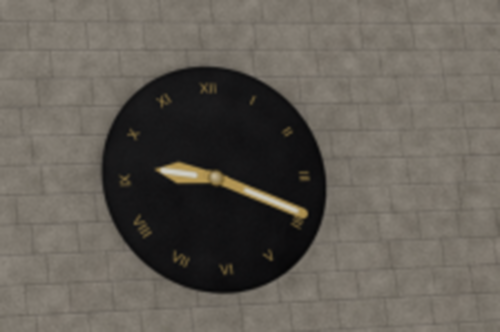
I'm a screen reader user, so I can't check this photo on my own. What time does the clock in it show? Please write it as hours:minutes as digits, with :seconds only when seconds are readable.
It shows 9:19
